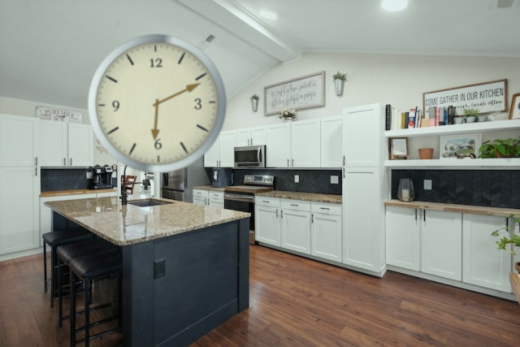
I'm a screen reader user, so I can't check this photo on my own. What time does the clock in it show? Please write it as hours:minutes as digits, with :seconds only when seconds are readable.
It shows 6:11
